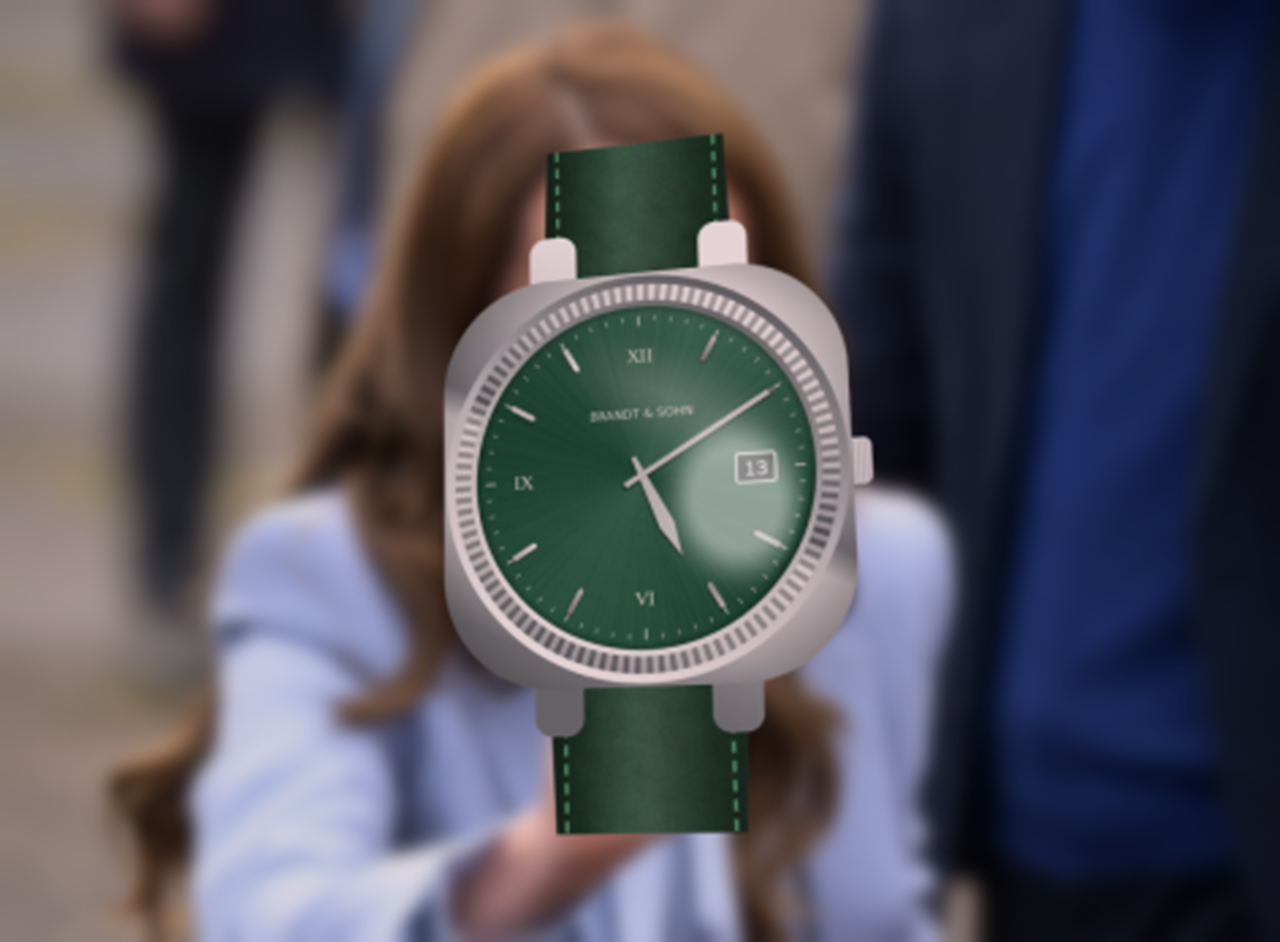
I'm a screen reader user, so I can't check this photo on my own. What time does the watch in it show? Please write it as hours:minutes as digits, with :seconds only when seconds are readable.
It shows 5:10
